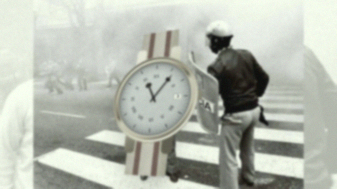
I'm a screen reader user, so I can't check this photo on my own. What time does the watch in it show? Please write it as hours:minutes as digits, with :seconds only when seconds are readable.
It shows 11:06
